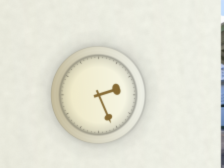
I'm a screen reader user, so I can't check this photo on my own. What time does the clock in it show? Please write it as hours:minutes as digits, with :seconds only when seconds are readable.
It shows 2:26
